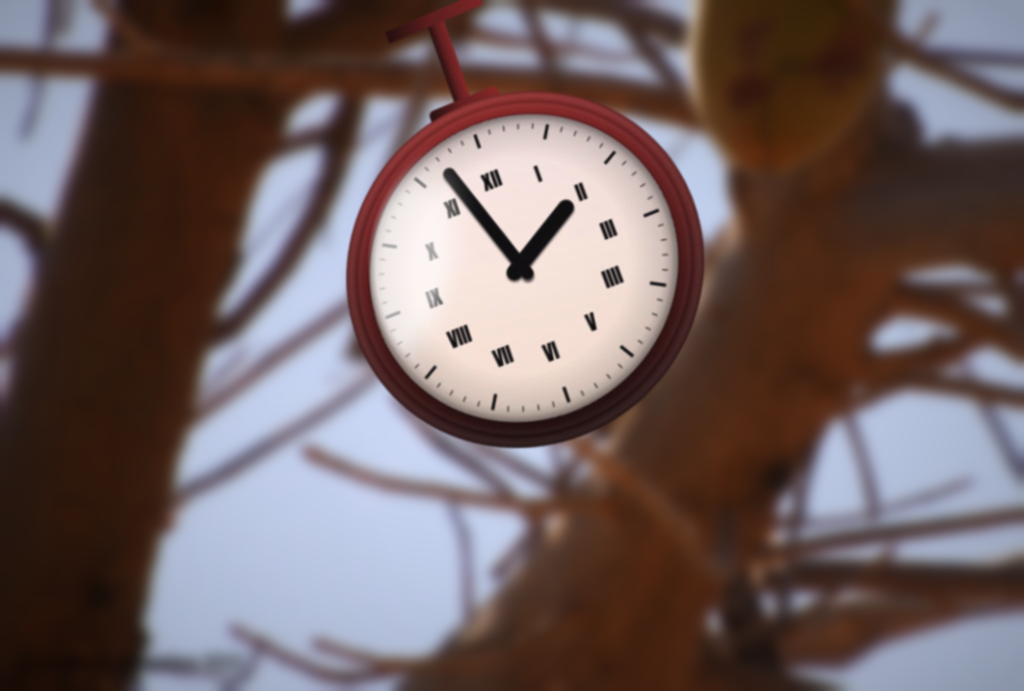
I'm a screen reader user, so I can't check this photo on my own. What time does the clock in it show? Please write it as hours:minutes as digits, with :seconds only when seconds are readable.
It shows 1:57
